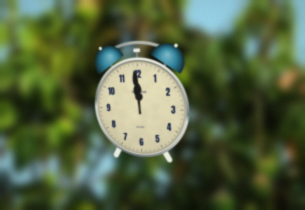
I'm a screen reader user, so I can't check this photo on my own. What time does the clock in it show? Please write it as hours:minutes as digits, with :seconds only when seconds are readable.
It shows 11:59
